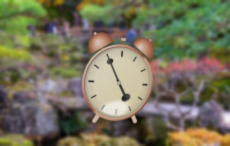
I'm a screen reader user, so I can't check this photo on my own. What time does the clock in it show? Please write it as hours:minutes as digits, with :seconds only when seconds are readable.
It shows 4:55
